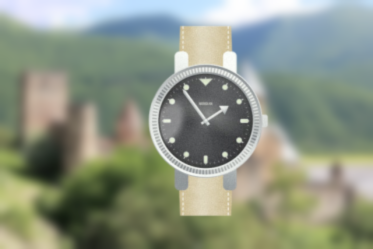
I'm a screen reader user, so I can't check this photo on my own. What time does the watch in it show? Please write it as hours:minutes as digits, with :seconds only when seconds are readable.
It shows 1:54
